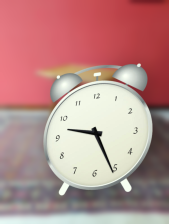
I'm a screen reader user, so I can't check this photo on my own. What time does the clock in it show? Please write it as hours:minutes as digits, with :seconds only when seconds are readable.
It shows 9:26
